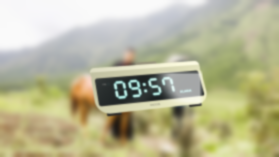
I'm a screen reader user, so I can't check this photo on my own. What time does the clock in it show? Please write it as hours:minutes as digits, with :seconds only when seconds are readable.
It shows 9:57
